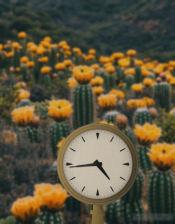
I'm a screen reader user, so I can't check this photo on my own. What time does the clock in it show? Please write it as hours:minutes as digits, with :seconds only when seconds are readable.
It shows 4:44
